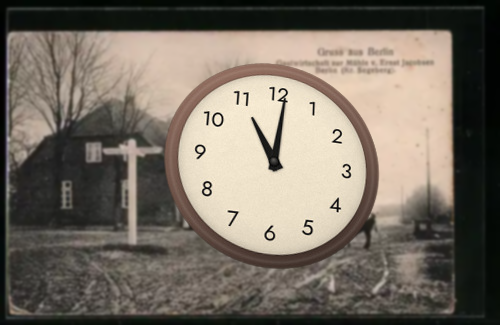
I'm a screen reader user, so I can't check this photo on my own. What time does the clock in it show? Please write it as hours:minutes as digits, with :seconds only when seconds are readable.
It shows 11:01
